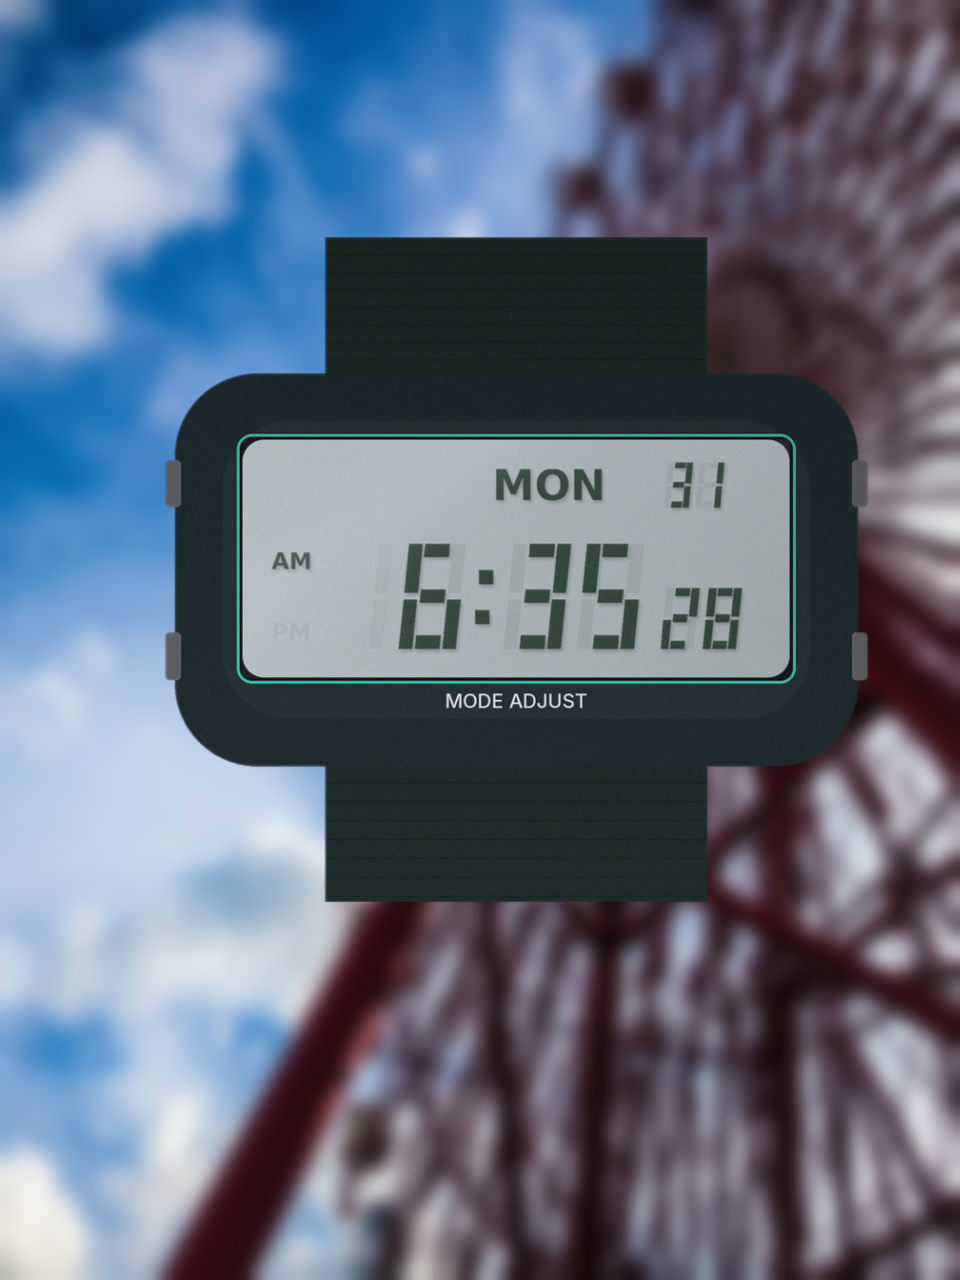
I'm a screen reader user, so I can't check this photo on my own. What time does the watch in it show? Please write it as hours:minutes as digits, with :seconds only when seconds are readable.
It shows 6:35:28
